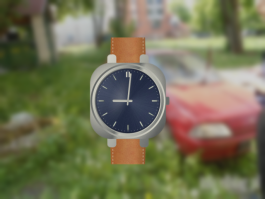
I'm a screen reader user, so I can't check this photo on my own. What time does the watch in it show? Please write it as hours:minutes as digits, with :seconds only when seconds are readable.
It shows 9:01
